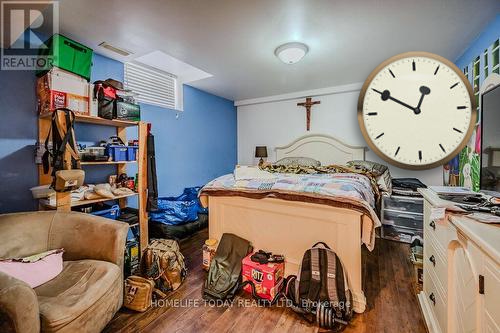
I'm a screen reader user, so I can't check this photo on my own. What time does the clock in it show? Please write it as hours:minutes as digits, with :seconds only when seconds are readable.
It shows 12:50
